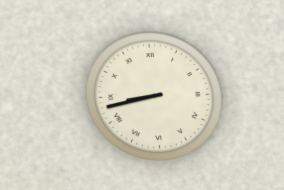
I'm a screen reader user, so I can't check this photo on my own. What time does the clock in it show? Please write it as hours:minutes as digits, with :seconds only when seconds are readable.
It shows 8:43
